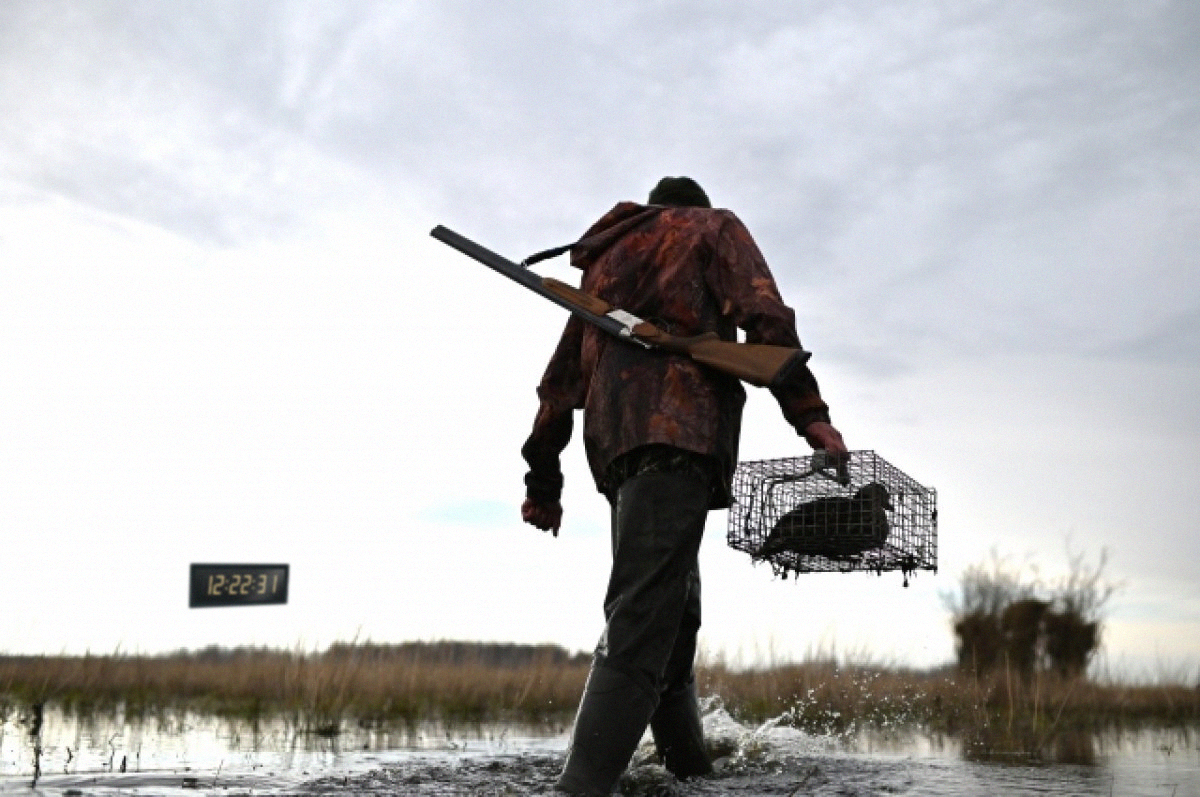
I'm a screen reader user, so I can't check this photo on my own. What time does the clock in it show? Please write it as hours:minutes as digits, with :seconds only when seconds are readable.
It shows 12:22:31
